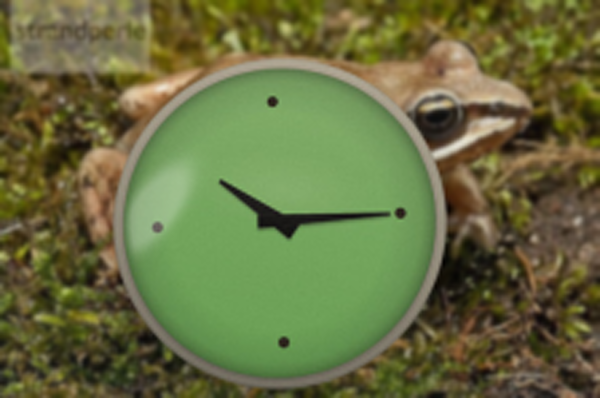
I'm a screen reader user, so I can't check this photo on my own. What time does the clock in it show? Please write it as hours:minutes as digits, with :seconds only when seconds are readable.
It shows 10:15
